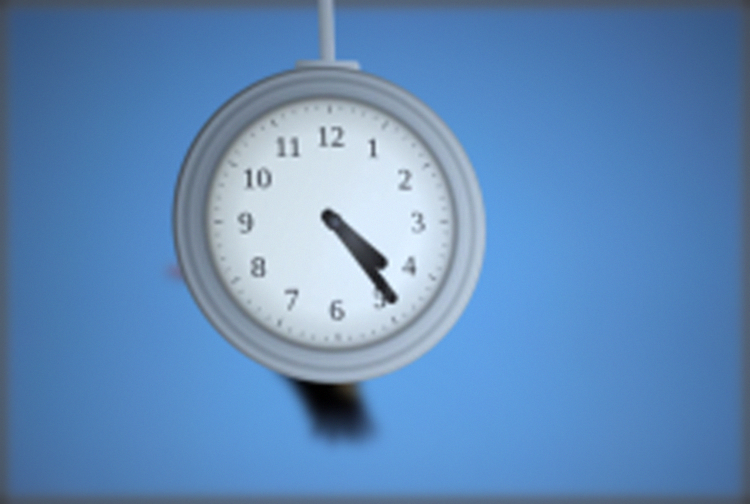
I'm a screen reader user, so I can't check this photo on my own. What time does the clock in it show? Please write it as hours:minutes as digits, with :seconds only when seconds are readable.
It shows 4:24
